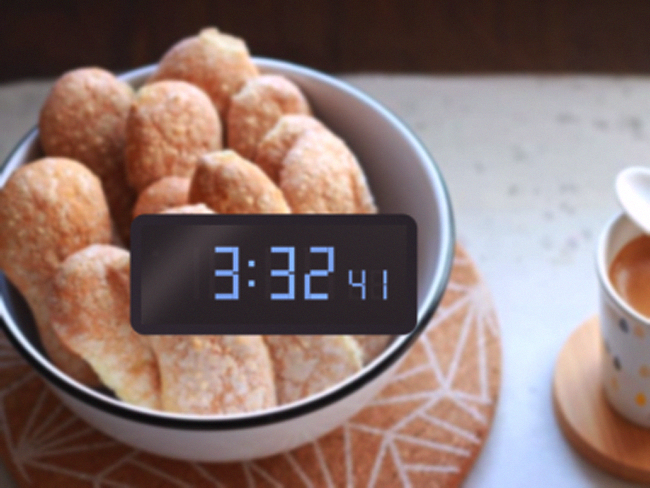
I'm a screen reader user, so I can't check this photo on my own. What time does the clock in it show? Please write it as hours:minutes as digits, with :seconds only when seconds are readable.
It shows 3:32:41
